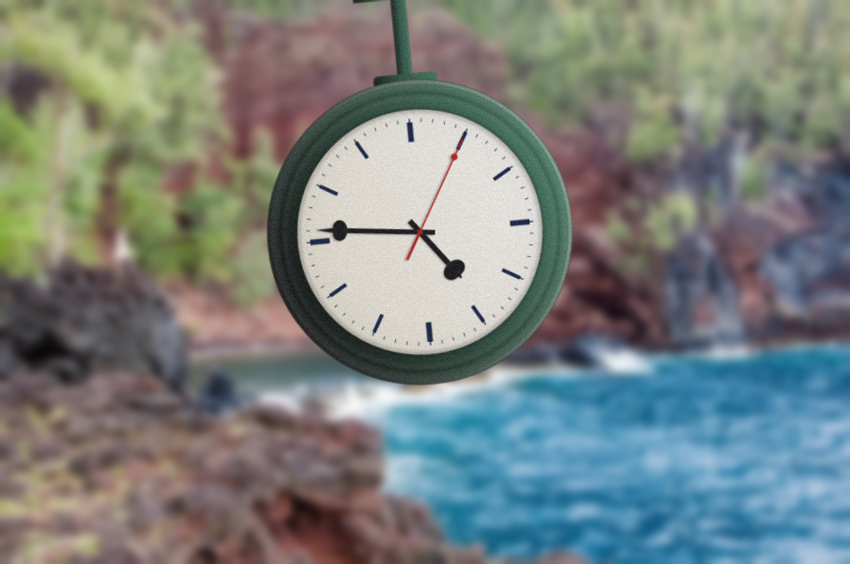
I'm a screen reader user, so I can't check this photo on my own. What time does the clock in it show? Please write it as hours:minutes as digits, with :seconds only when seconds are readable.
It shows 4:46:05
